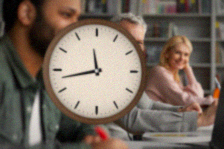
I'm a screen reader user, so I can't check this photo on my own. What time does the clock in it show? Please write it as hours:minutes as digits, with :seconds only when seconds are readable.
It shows 11:43
